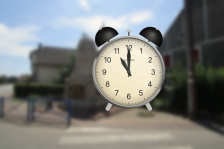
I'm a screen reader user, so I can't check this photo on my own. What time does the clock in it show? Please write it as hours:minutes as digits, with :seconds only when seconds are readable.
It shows 11:00
